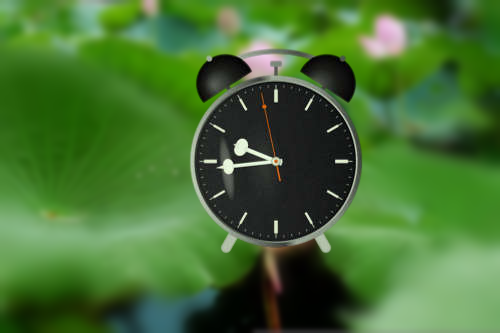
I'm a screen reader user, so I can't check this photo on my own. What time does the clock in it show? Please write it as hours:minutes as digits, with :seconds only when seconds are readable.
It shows 9:43:58
